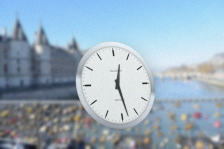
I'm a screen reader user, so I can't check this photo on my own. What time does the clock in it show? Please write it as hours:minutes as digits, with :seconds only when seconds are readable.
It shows 12:28
